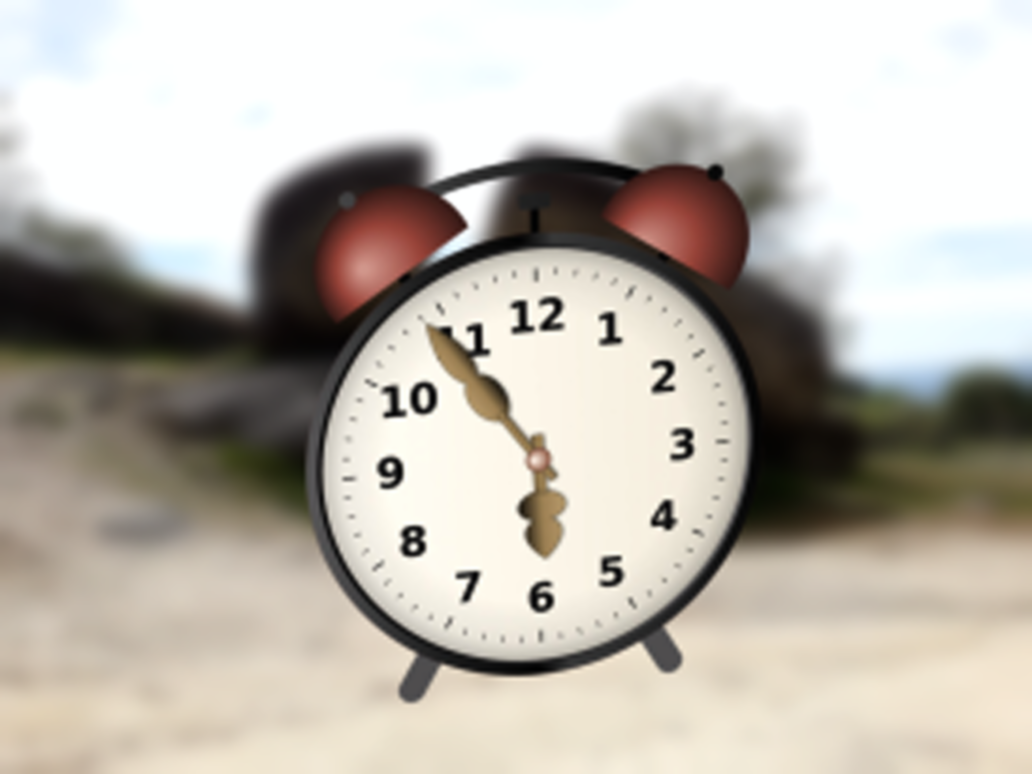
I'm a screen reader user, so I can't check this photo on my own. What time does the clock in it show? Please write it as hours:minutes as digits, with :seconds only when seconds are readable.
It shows 5:54
